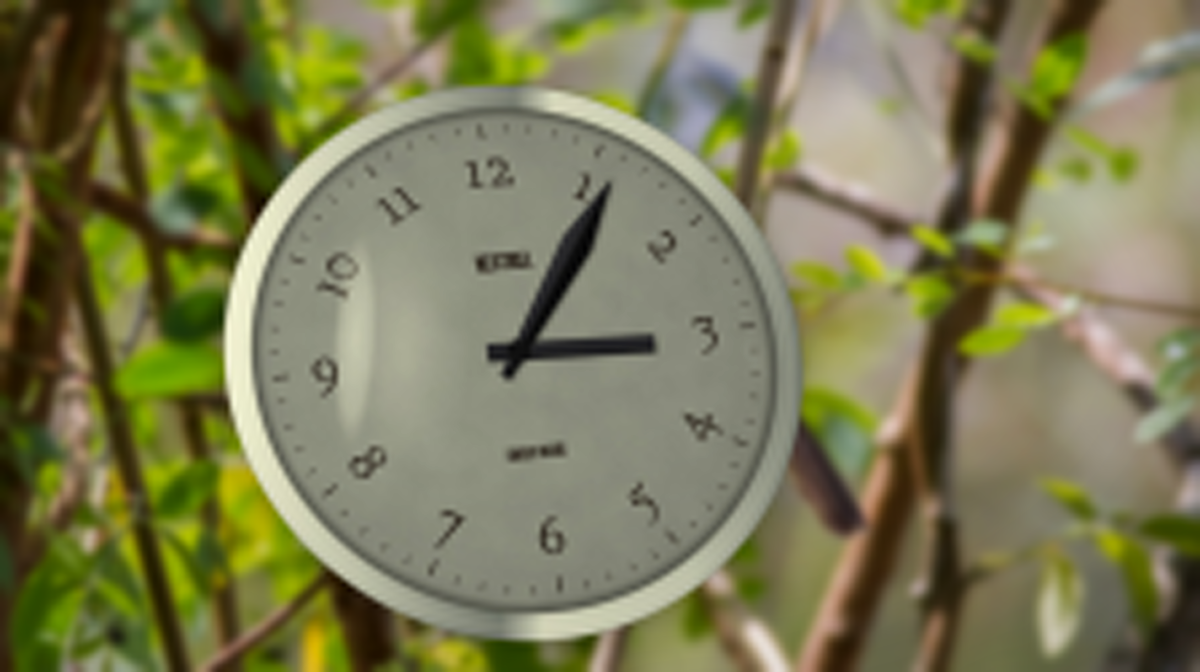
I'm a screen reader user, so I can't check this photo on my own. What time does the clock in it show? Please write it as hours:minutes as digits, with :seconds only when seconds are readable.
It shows 3:06
